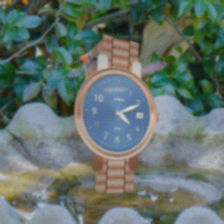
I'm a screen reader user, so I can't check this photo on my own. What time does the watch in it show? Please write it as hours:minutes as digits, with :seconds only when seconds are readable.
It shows 4:11
